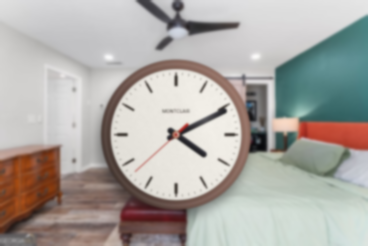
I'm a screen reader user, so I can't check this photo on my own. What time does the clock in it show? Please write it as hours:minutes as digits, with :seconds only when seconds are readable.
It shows 4:10:38
